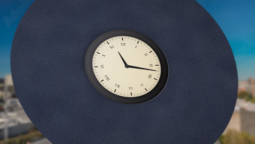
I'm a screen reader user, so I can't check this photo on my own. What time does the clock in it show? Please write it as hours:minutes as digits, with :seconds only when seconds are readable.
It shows 11:17
